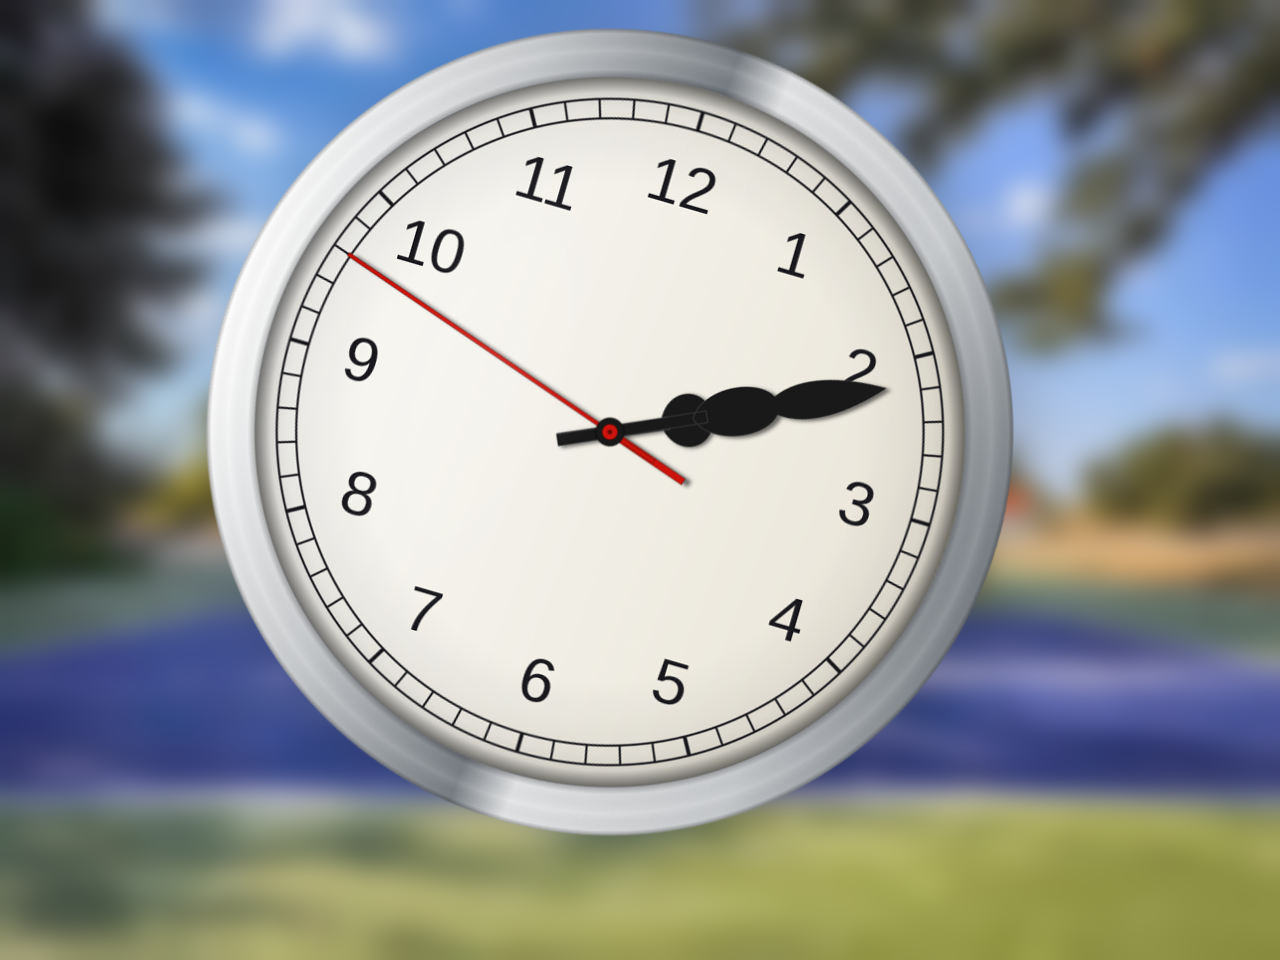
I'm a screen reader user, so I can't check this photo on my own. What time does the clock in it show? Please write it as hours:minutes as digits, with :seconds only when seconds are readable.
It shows 2:10:48
